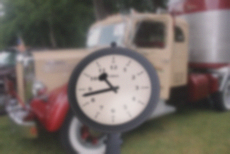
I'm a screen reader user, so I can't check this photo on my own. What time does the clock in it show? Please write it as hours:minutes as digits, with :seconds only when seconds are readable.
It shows 10:43
